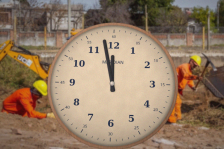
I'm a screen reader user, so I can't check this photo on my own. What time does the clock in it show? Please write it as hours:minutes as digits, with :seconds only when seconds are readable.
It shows 11:58
